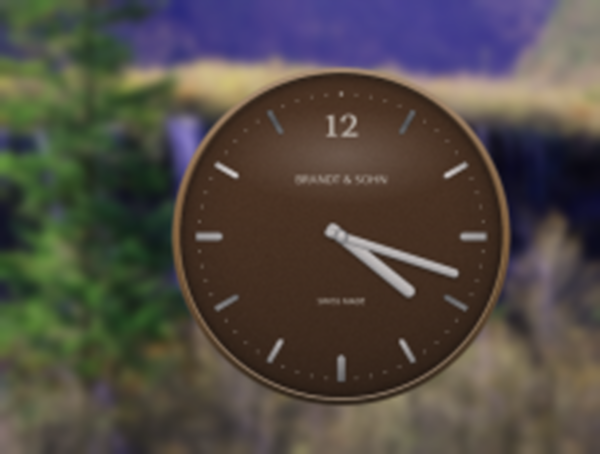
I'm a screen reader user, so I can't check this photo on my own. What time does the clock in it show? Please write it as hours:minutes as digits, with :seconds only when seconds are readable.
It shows 4:18
